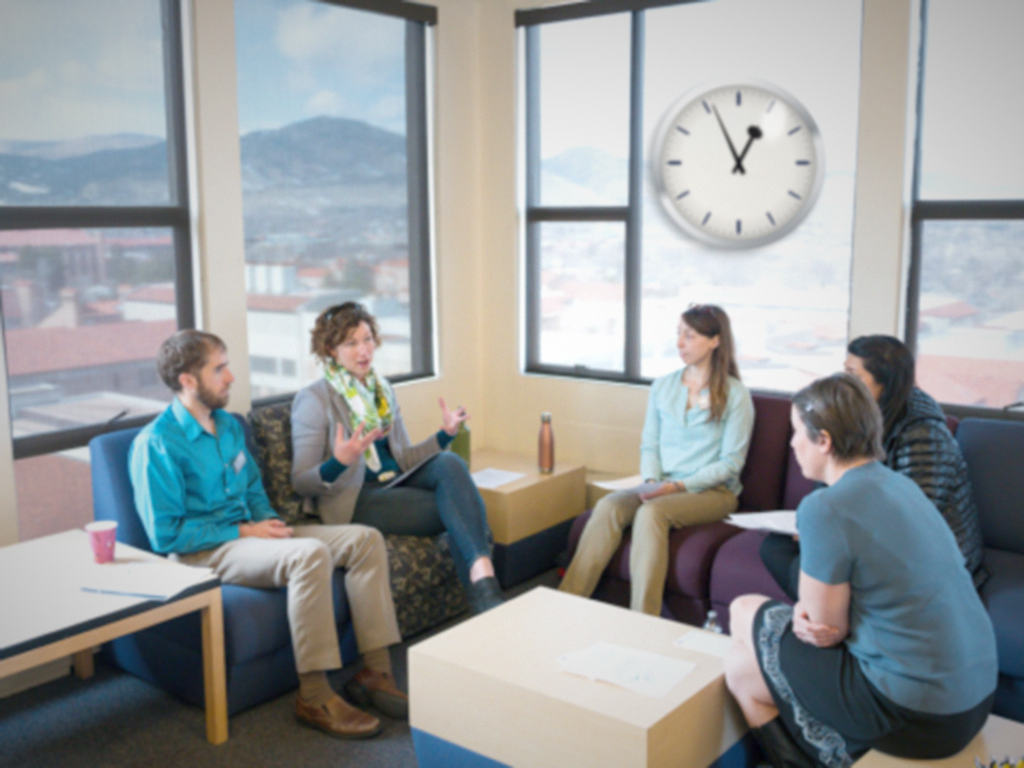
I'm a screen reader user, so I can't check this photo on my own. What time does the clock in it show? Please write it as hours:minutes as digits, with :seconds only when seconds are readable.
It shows 12:56
